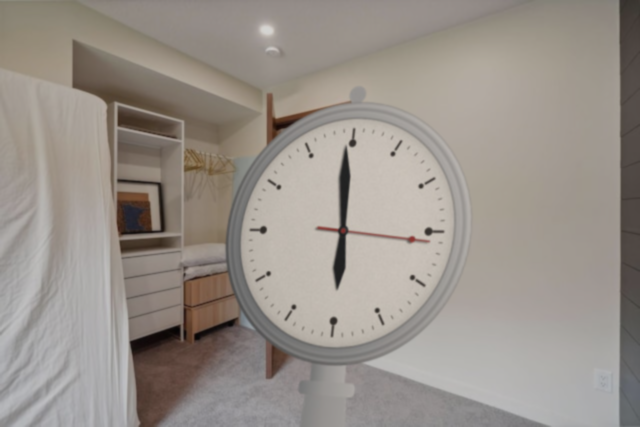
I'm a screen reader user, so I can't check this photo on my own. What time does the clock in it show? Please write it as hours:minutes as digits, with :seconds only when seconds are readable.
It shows 5:59:16
